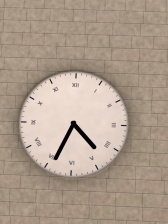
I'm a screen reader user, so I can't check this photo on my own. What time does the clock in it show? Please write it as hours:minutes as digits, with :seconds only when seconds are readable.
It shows 4:34
